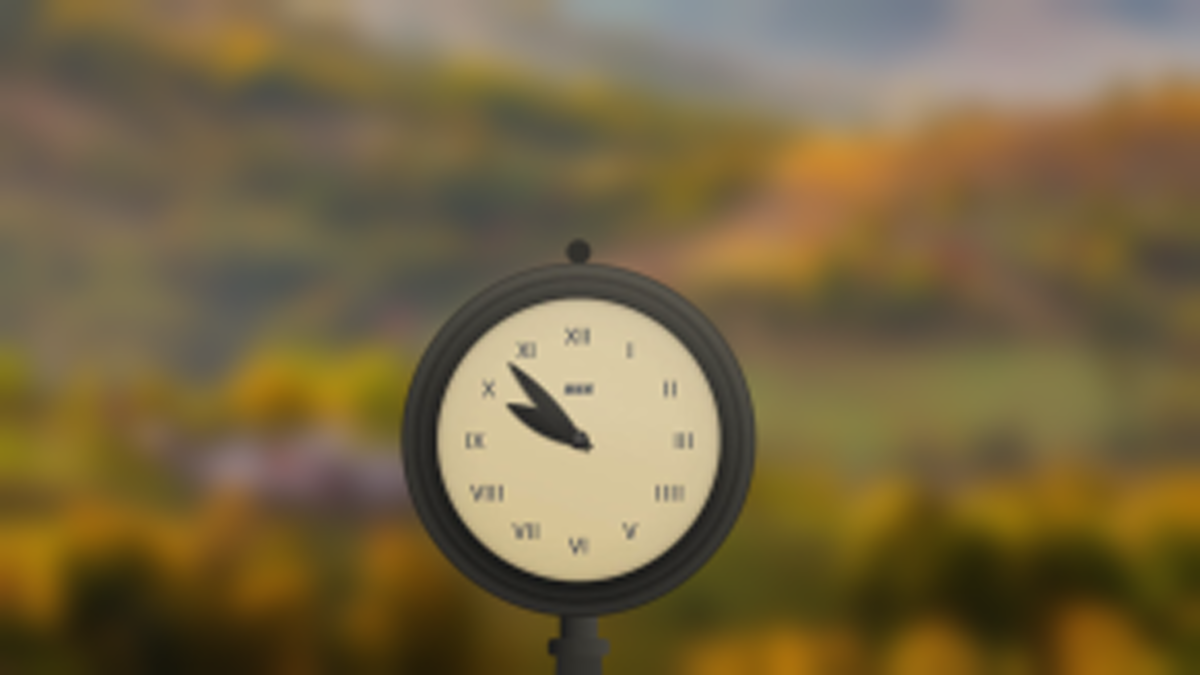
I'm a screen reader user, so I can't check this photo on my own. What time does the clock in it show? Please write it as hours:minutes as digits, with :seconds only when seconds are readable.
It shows 9:53
